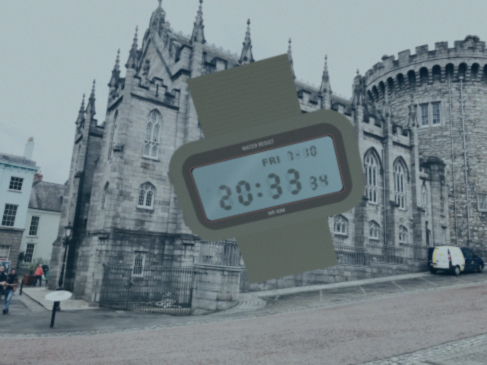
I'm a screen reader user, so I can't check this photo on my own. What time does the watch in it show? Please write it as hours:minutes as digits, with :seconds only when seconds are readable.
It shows 20:33:34
